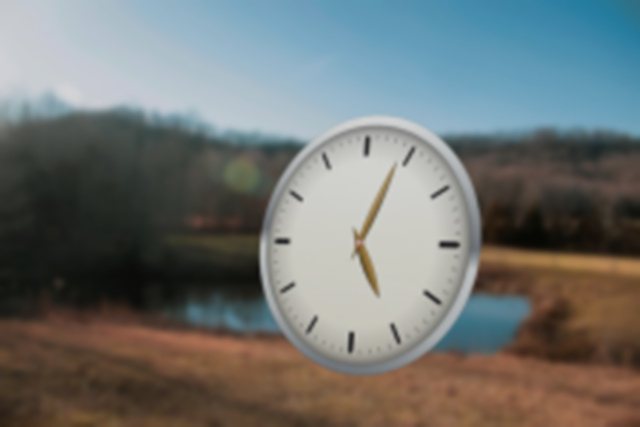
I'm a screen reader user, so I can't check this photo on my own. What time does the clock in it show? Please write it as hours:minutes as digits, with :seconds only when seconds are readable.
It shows 5:04
